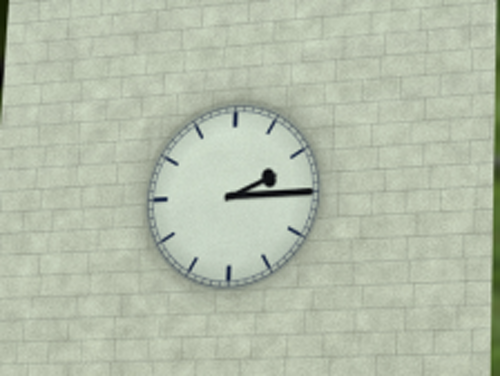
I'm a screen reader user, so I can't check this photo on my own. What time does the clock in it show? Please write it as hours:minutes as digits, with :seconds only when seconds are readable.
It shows 2:15
